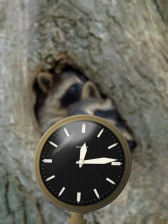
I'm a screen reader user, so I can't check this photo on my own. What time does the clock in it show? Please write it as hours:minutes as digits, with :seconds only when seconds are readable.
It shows 12:14
